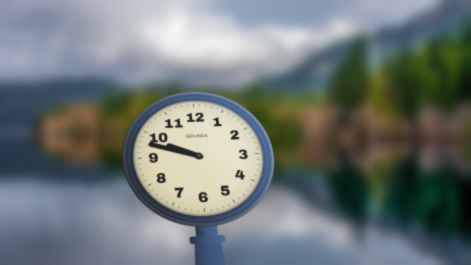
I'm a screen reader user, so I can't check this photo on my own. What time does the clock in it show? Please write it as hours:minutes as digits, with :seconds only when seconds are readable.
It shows 9:48
